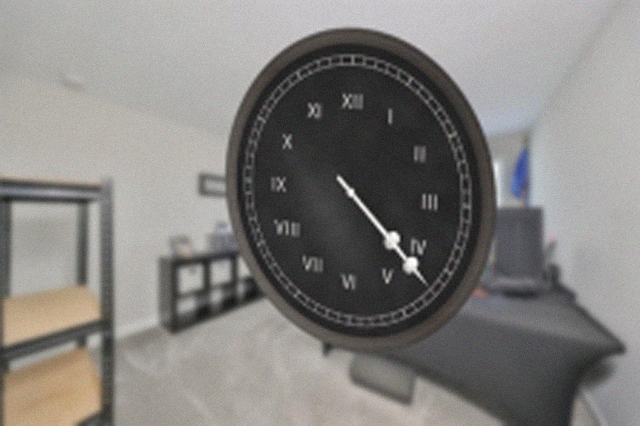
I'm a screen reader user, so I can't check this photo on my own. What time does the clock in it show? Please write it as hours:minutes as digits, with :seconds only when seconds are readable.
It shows 4:22
